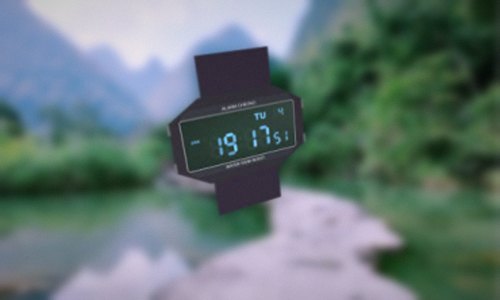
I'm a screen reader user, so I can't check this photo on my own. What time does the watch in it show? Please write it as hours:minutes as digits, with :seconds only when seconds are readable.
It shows 19:17:51
